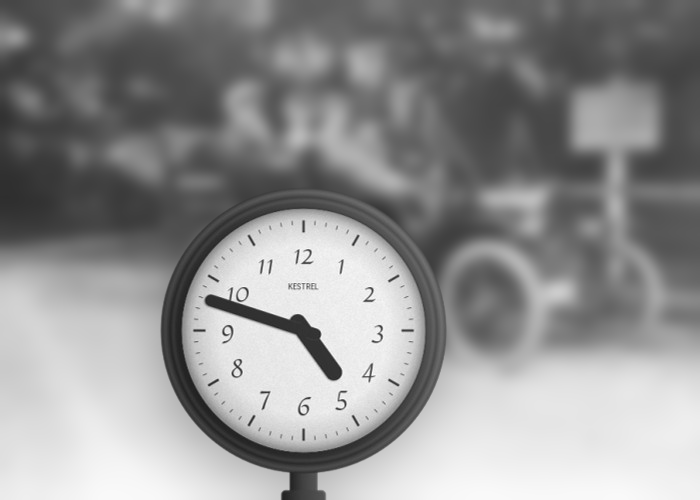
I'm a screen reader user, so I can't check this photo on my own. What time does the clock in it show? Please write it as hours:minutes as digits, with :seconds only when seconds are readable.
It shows 4:48
